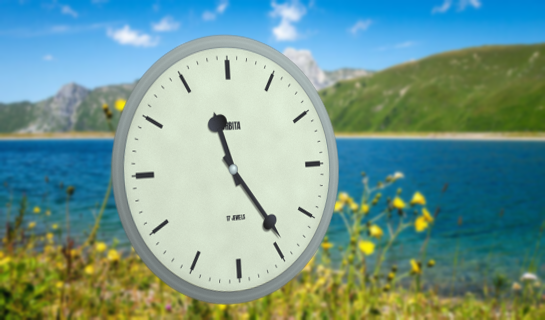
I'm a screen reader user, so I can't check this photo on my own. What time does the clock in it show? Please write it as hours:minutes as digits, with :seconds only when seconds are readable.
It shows 11:24
